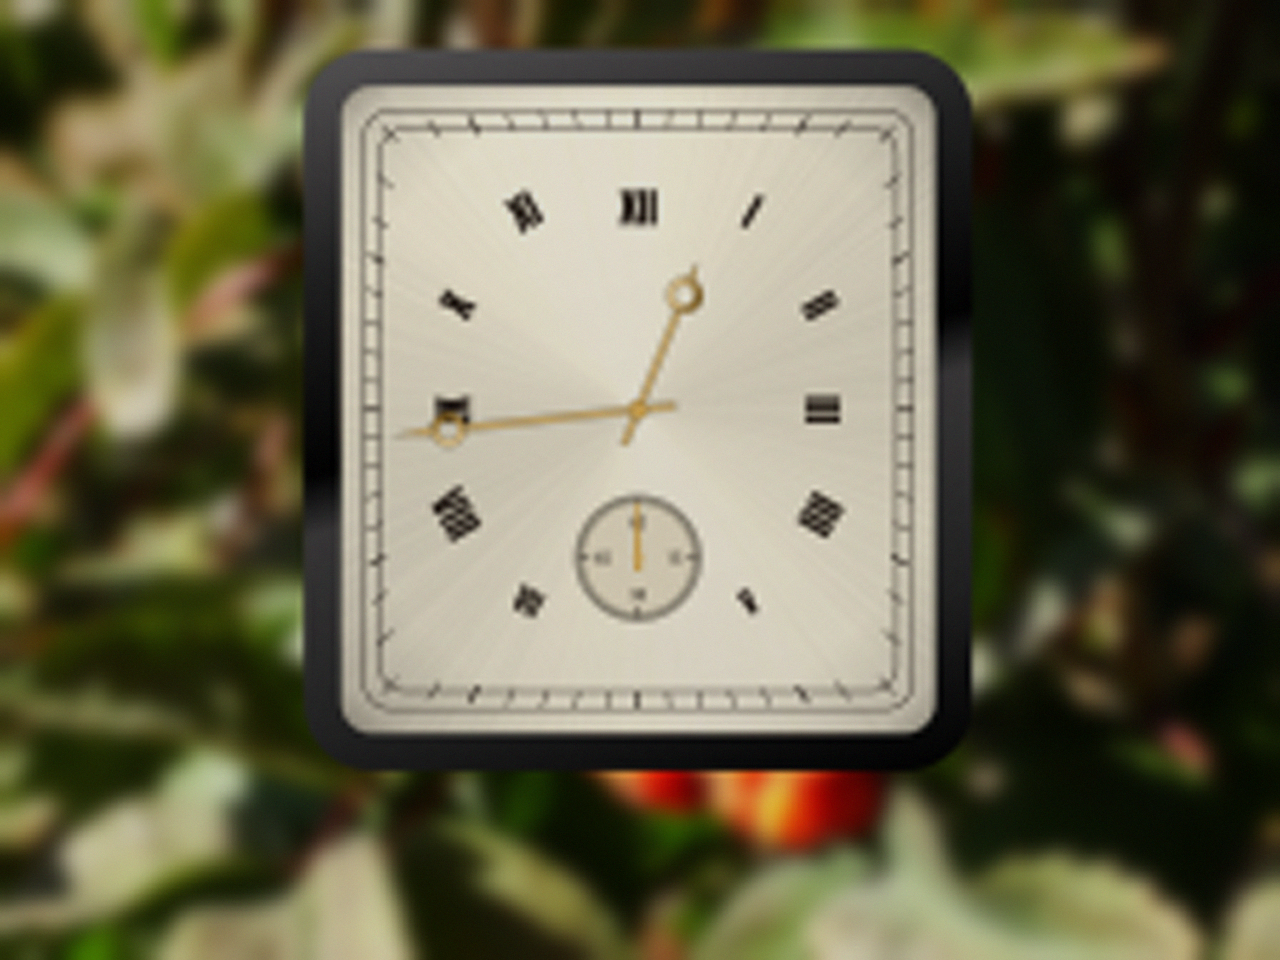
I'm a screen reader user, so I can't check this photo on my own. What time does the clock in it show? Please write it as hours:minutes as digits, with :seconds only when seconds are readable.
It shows 12:44
